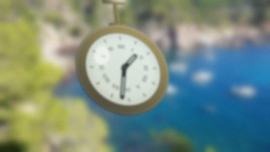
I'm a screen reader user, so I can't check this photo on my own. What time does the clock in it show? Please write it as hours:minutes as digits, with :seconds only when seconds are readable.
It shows 1:32
